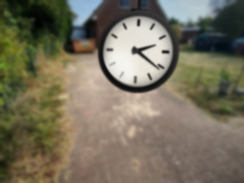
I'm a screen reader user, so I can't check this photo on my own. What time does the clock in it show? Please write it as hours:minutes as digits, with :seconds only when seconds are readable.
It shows 2:21
